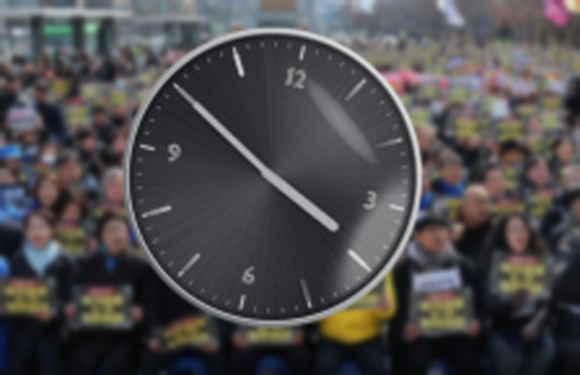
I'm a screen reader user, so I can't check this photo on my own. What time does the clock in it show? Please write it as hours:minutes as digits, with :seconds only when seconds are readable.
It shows 3:50
